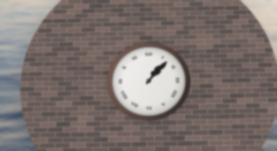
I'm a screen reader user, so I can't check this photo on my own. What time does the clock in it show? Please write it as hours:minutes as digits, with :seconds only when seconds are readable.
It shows 1:07
